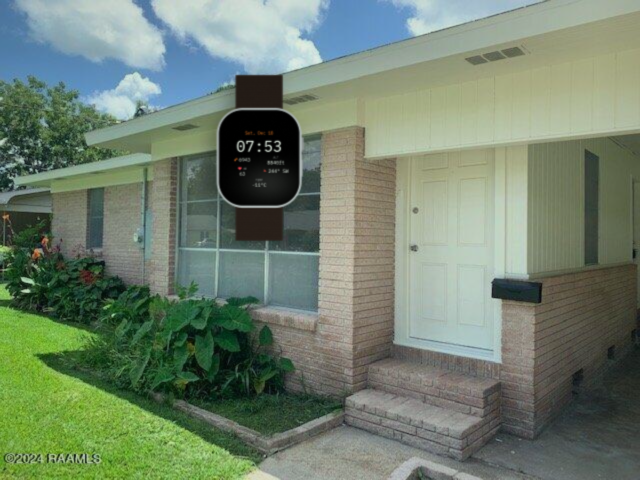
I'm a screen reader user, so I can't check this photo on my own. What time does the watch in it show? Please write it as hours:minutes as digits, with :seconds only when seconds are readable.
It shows 7:53
